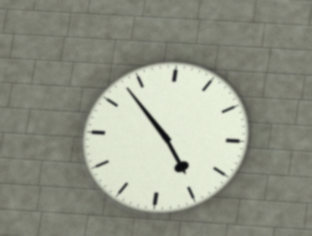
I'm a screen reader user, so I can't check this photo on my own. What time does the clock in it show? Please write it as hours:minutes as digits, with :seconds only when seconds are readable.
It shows 4:53
